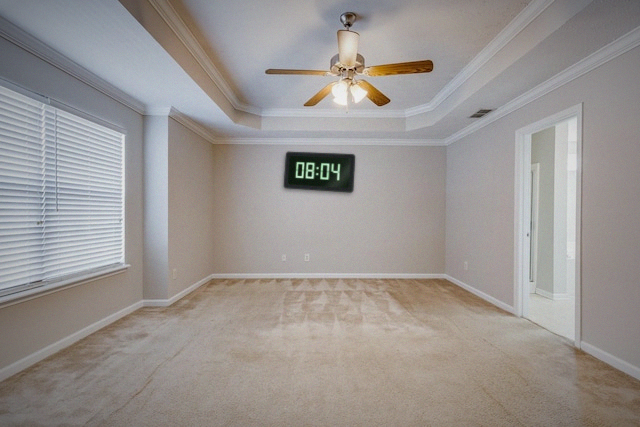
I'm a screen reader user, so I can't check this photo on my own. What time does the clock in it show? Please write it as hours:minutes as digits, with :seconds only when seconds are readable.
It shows 8:04
